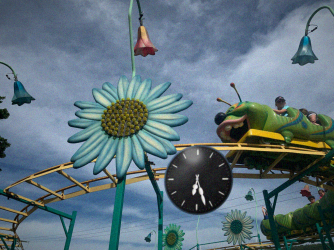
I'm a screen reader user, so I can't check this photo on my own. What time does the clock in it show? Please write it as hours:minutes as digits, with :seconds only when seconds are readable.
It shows 6:27
